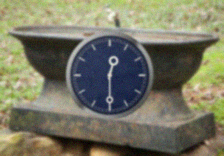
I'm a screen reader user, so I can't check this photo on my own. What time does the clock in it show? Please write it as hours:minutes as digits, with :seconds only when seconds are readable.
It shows 12:30
